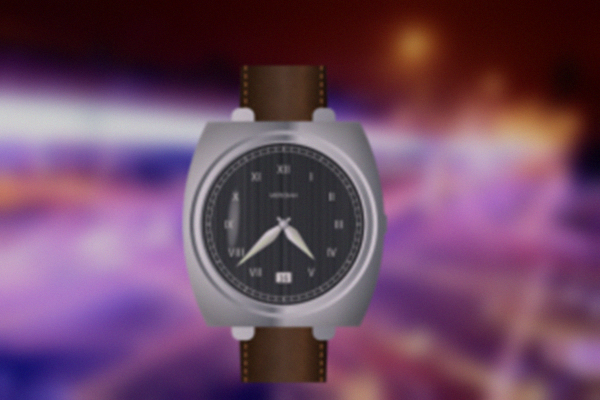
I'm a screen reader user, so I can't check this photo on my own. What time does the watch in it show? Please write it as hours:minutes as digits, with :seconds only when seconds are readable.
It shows 4:38
